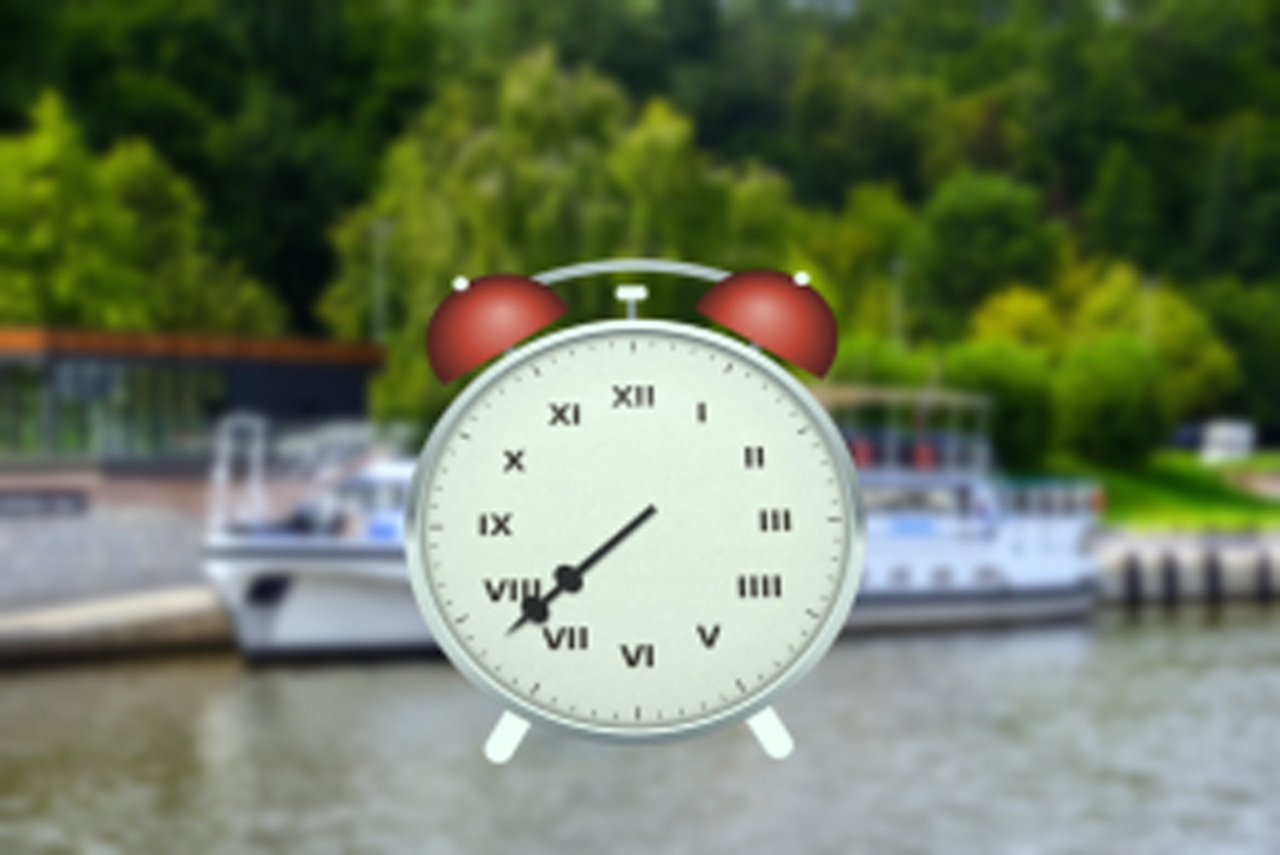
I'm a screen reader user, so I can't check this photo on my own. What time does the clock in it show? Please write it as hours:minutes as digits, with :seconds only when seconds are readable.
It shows 7:38
